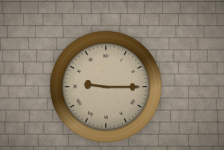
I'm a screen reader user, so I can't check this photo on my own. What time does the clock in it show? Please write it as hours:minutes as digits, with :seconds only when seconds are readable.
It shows 9:15
